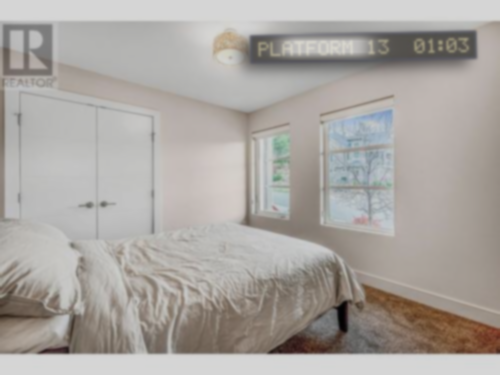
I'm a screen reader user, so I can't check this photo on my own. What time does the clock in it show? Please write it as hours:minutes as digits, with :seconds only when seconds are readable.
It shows 1:03
